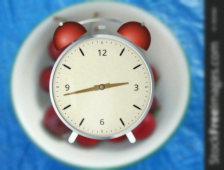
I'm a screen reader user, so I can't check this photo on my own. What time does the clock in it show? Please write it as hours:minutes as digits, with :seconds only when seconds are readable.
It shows 2:43
